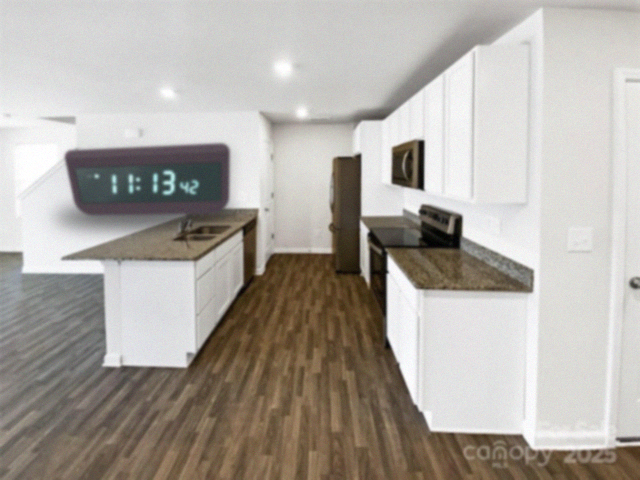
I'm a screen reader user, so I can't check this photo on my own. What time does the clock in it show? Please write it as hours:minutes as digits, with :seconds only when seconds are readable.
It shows 11:13
